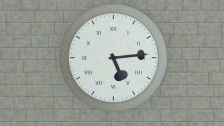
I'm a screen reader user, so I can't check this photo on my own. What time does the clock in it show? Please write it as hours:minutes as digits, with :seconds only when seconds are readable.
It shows 5:14
